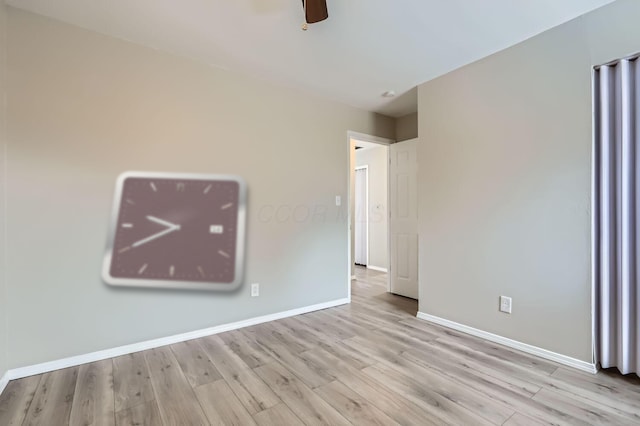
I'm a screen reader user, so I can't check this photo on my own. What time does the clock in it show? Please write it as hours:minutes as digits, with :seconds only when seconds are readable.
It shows 9:40
